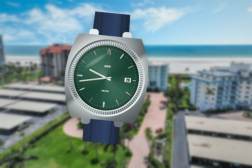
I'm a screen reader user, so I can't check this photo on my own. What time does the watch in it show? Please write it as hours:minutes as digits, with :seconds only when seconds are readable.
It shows 9:43
